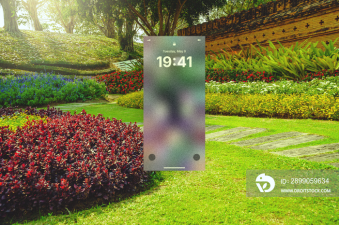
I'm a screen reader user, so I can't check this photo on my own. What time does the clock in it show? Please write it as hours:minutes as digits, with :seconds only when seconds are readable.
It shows 19:41
